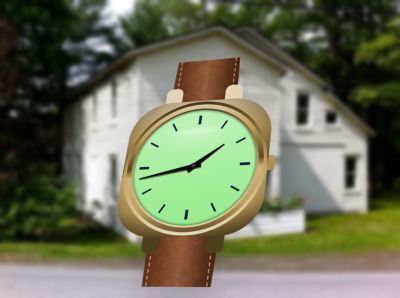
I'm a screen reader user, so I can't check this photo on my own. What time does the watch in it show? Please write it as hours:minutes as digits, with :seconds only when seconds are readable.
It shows 1:43
